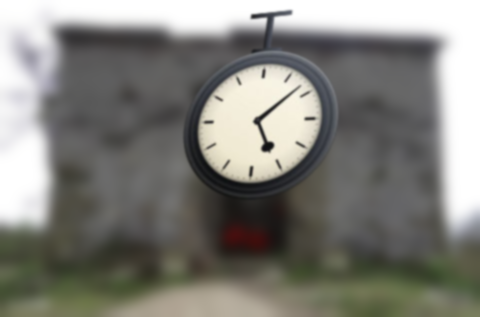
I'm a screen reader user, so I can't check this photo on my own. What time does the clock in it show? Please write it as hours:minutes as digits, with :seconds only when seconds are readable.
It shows 5:08
